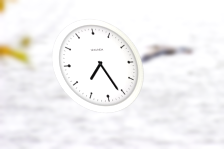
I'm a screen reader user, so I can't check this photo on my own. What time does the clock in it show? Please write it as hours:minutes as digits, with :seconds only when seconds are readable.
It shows 7:26
